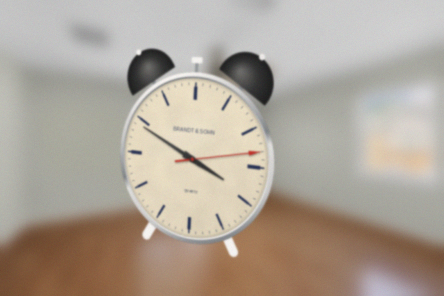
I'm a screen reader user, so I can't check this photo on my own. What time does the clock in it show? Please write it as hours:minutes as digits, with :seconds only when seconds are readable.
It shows 3:49:13
